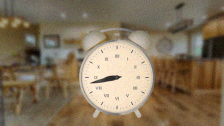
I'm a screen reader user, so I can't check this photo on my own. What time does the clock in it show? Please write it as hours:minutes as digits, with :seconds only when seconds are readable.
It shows 8:43
